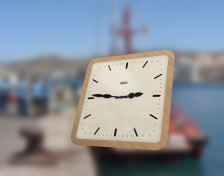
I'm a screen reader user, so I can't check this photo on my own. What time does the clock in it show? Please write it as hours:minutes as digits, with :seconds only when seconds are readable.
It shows 2:46
